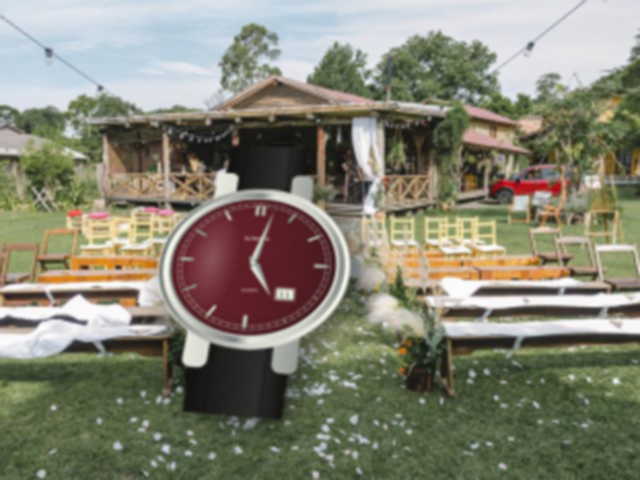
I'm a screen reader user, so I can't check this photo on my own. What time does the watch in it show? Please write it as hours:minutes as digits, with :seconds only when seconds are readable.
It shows 5:02
